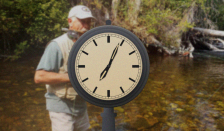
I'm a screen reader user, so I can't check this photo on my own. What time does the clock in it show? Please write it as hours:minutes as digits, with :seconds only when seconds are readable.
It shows 7:04
